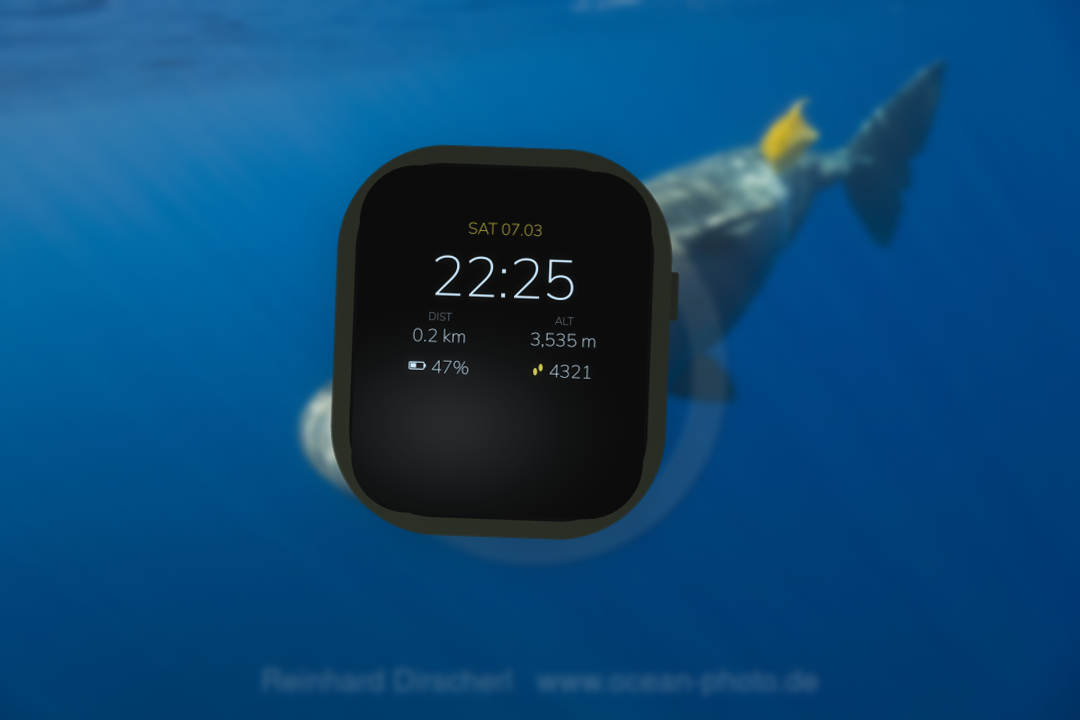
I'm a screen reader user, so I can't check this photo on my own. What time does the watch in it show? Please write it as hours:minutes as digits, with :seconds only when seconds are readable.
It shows 22:25
